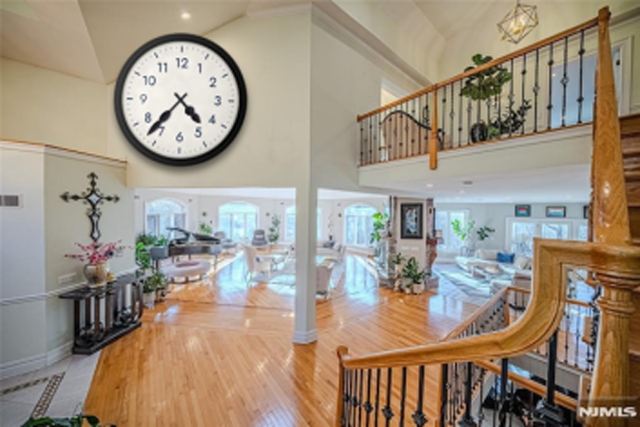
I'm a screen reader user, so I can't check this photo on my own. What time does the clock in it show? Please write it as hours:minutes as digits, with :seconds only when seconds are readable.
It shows 4:37
